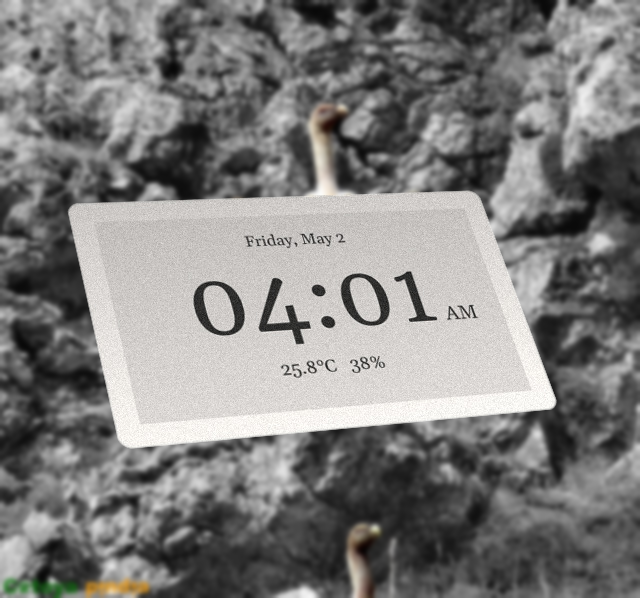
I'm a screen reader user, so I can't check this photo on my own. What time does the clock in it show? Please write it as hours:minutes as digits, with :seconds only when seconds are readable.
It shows 4:01
